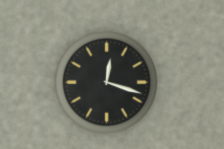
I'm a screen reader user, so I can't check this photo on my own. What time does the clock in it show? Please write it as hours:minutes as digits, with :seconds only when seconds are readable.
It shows 12:18
